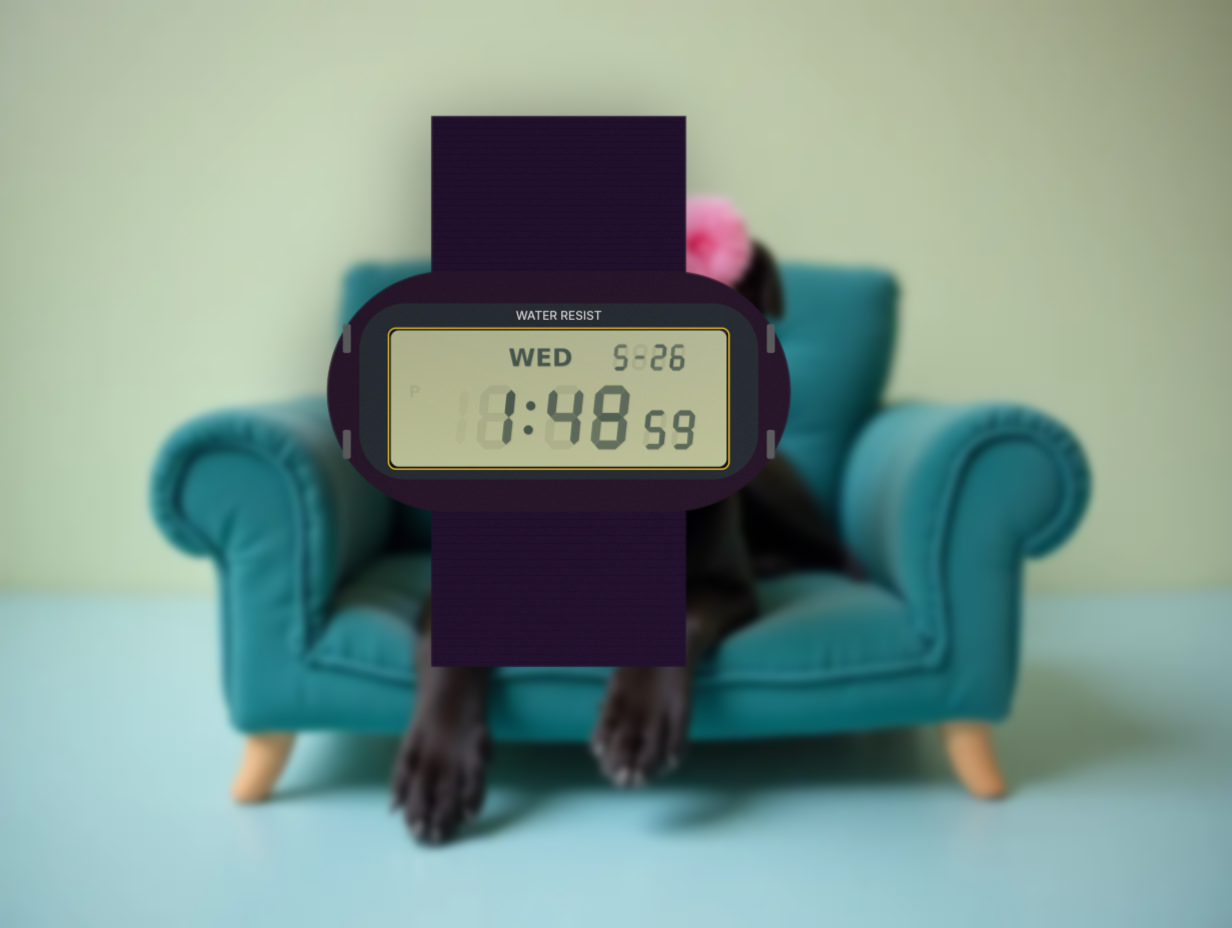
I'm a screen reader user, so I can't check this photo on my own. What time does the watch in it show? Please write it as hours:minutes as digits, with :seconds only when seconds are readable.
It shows 1:48:59
